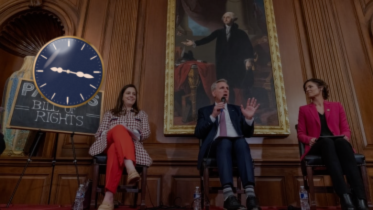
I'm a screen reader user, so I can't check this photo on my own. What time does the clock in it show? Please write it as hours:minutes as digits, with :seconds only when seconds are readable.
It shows 9:17
